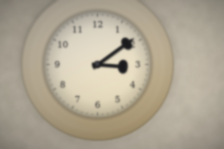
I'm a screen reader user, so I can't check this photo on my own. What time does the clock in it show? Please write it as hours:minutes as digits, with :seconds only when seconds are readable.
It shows 3:09
